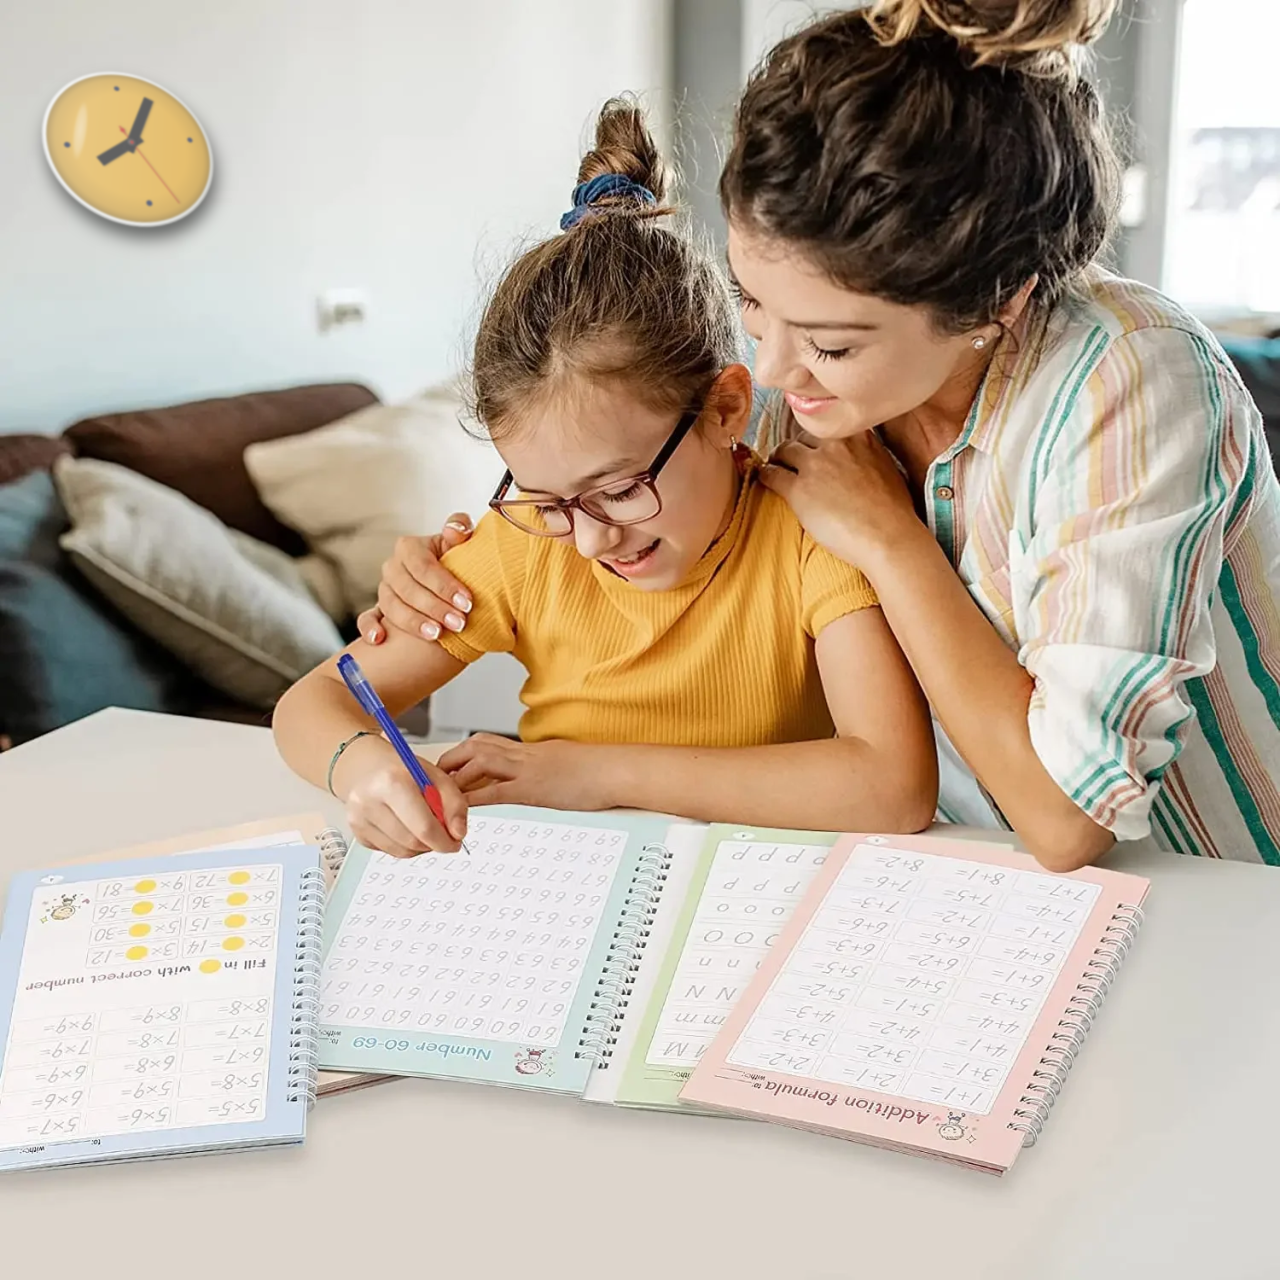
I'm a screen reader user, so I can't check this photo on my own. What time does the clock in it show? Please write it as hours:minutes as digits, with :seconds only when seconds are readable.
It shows 8:05:26
